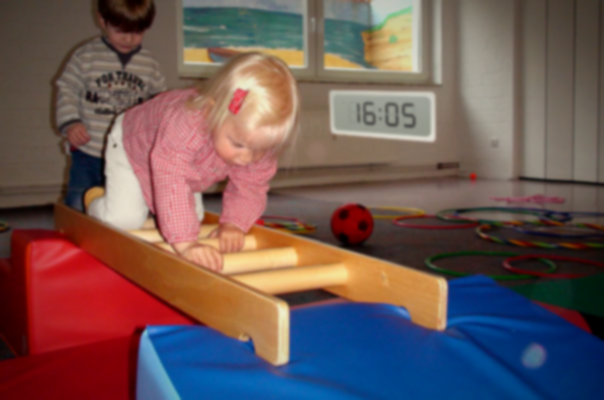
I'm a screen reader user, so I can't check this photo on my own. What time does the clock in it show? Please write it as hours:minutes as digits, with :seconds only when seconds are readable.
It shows 16:05
